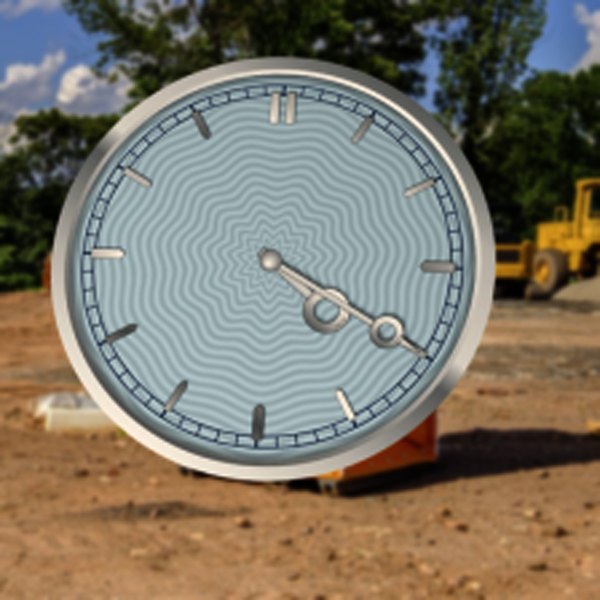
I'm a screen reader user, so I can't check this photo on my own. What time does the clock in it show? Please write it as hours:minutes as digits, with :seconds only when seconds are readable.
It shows 4:20
